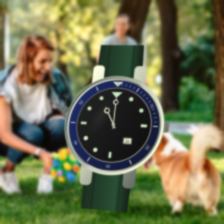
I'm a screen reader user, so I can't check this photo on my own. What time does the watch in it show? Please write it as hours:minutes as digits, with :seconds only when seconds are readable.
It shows 11:00
